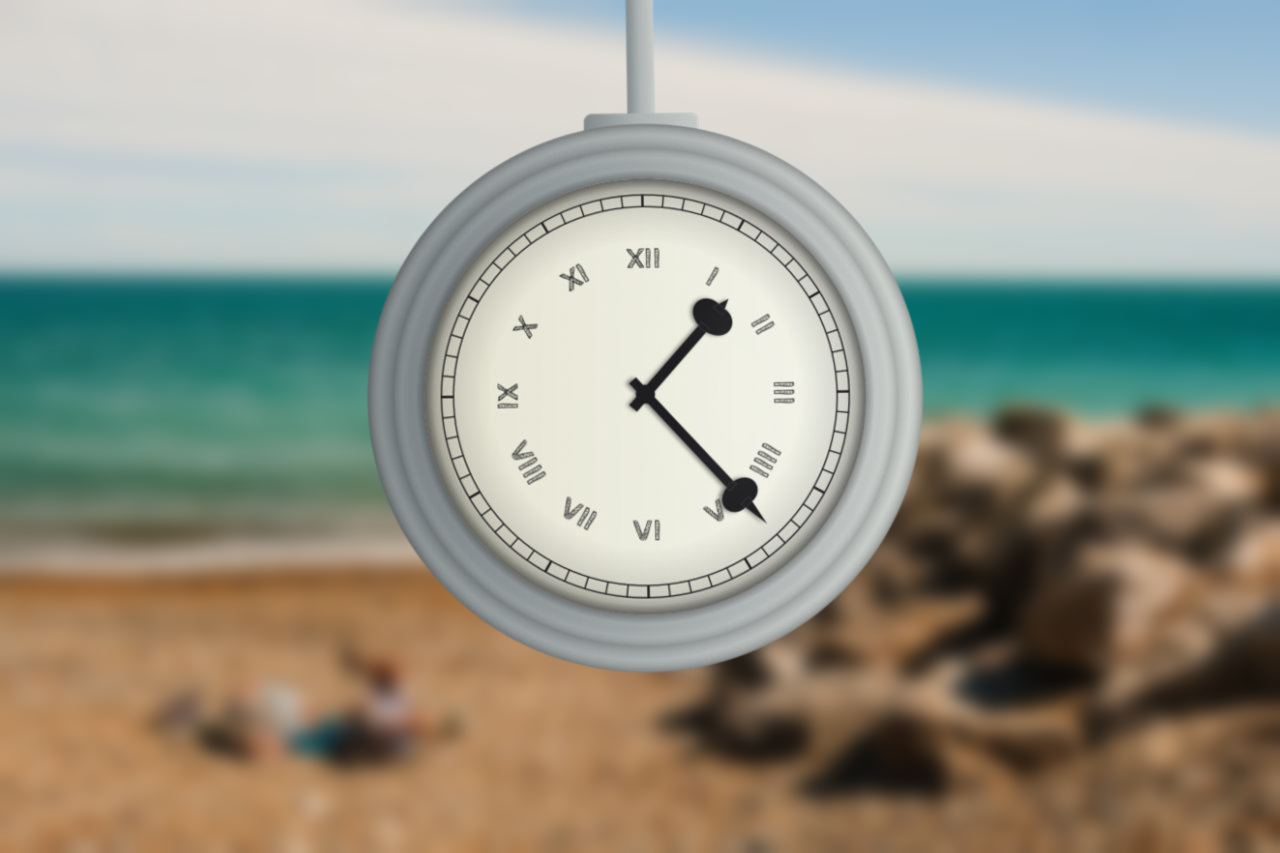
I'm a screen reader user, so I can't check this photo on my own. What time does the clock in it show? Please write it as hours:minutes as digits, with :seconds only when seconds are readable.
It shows 1:23
